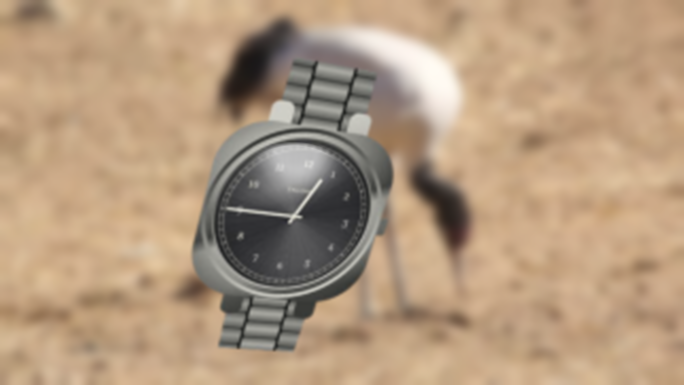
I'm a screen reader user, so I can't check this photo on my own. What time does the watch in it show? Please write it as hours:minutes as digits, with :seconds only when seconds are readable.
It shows 12:45
